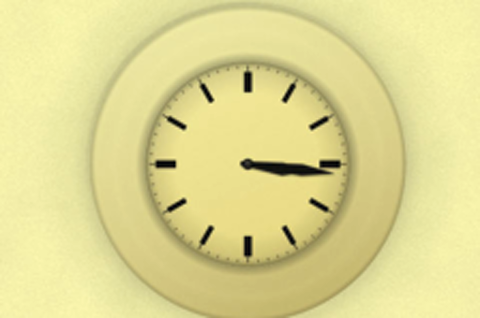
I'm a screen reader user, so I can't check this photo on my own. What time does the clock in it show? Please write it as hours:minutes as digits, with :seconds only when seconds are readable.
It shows 3:16
